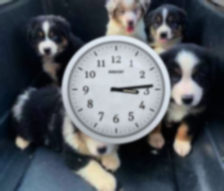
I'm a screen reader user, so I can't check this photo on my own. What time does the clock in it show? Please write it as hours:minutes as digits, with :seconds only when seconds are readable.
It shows 3:14
